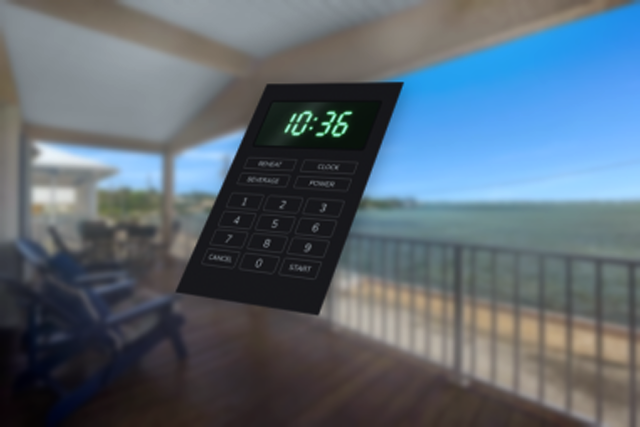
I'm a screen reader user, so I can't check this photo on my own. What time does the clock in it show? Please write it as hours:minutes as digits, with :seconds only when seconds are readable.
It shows 10:36
